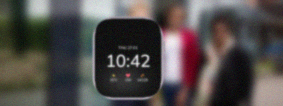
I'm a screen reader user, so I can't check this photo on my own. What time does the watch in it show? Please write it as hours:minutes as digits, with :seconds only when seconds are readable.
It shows 10:42
